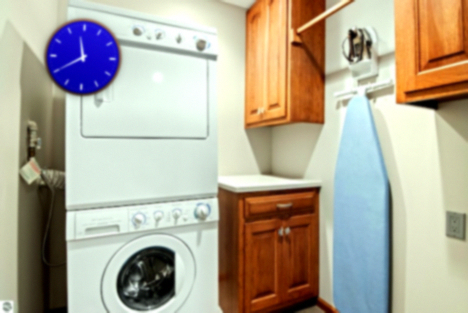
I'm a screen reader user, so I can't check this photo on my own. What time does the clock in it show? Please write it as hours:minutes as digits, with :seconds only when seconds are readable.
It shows 11:40
